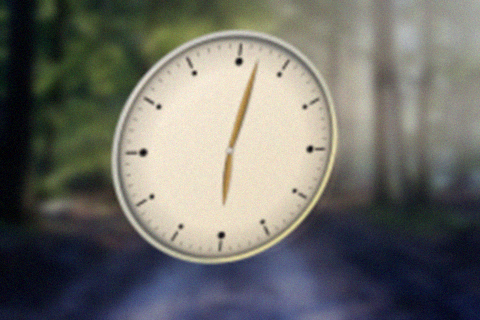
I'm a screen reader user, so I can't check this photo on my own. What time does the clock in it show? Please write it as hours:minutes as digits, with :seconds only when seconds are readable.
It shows 6:02
